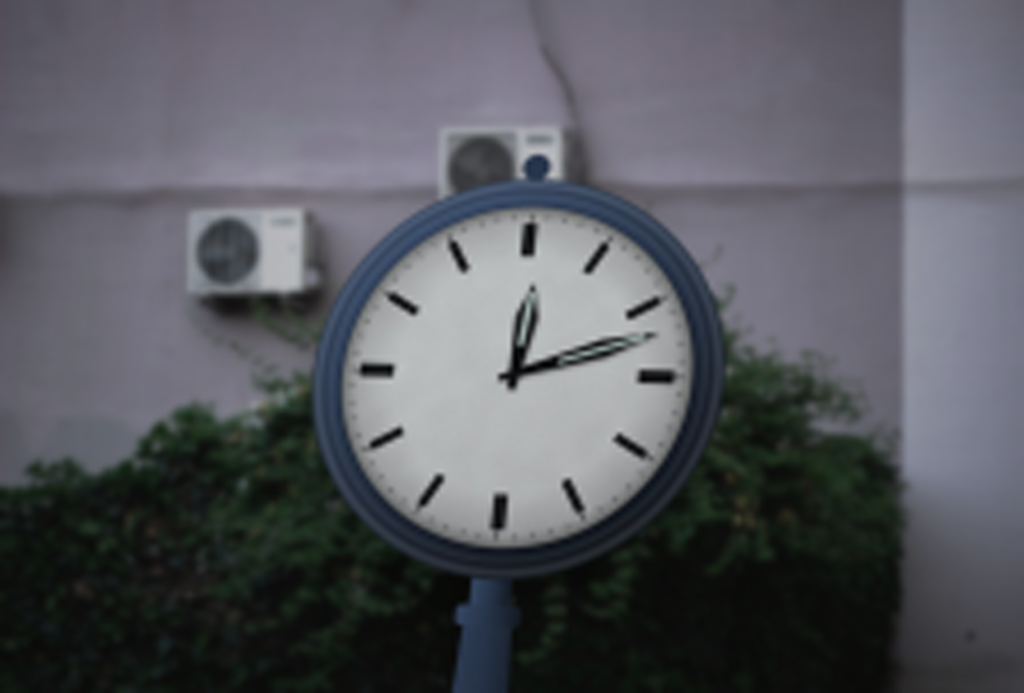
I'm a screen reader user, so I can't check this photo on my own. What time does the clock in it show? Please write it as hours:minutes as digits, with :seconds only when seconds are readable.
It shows 12:12
